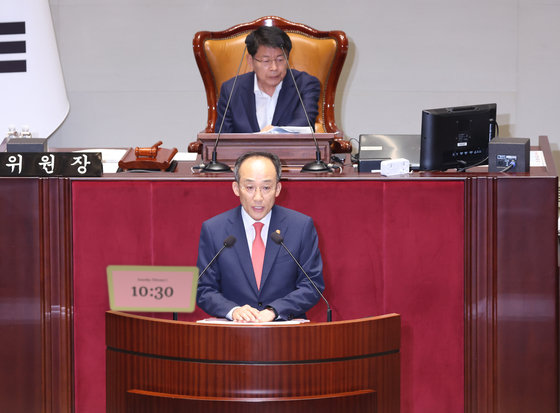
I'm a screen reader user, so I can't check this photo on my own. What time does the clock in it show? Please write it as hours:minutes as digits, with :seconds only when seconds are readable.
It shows 10:30
